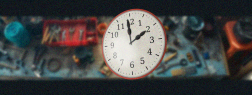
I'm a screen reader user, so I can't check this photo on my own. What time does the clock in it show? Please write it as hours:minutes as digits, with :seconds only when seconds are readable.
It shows 1:59
